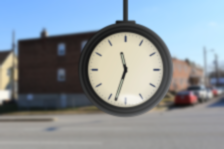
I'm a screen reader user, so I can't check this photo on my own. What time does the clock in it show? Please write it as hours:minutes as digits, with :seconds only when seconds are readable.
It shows 11:33
